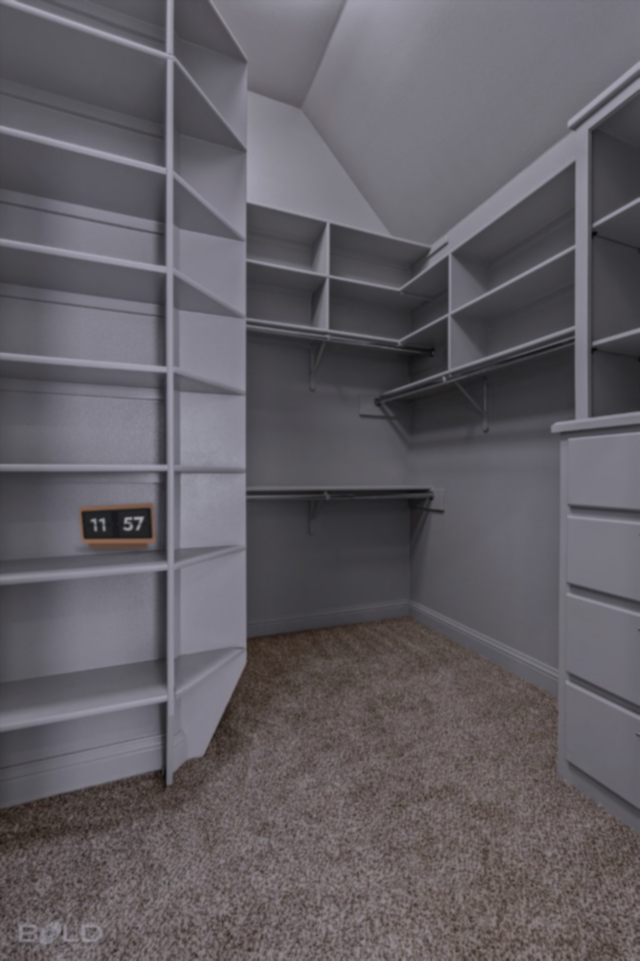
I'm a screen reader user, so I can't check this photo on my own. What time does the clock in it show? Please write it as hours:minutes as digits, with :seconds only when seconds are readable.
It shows 11:57
